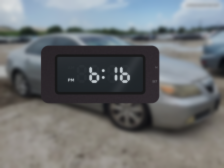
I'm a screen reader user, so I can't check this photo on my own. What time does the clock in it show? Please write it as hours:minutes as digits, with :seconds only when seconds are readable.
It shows 6:16
